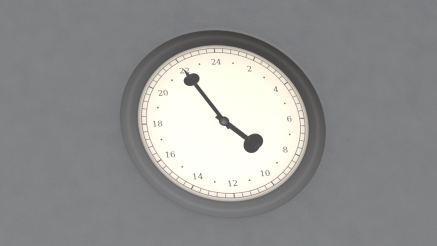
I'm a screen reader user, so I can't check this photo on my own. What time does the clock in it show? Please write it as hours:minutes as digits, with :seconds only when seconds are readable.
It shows 8:55
